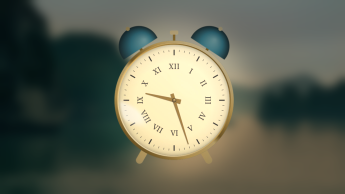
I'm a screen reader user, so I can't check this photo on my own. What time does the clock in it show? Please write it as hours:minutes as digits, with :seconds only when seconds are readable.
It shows 9:27
